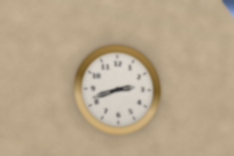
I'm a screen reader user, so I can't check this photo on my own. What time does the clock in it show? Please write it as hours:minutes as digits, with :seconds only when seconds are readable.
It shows 2:42
